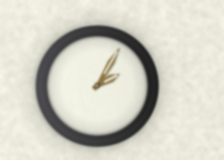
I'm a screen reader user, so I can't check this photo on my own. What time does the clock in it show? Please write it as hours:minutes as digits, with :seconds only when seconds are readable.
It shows 2:05
